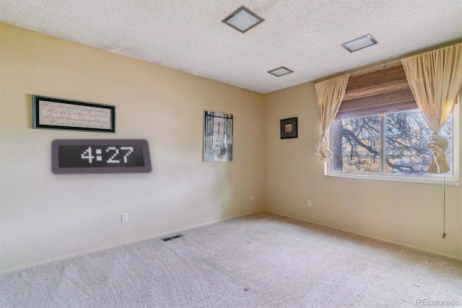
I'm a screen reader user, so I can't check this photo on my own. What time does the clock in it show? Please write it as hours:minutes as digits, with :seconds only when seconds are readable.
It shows 4:27
